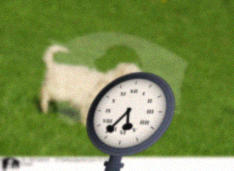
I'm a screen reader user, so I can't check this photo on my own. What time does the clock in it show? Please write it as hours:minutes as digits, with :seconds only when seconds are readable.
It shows 5:36
